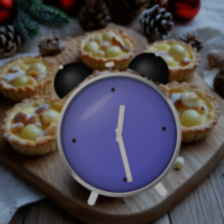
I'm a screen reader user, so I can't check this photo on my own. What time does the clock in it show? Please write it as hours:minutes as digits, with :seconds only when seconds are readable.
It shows 12:29
